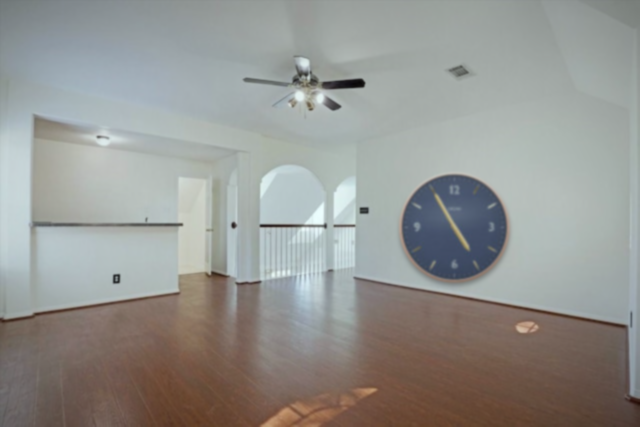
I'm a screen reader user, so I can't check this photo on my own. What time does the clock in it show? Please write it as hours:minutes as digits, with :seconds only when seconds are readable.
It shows 4:55
